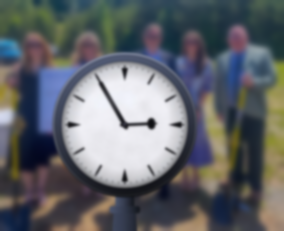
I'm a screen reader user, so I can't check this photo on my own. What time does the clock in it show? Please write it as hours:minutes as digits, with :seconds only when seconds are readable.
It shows 2:55
